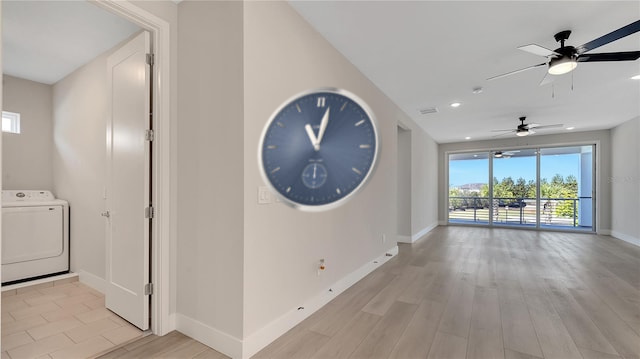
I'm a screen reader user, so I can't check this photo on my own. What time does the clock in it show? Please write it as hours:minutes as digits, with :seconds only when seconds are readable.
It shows 11:02
